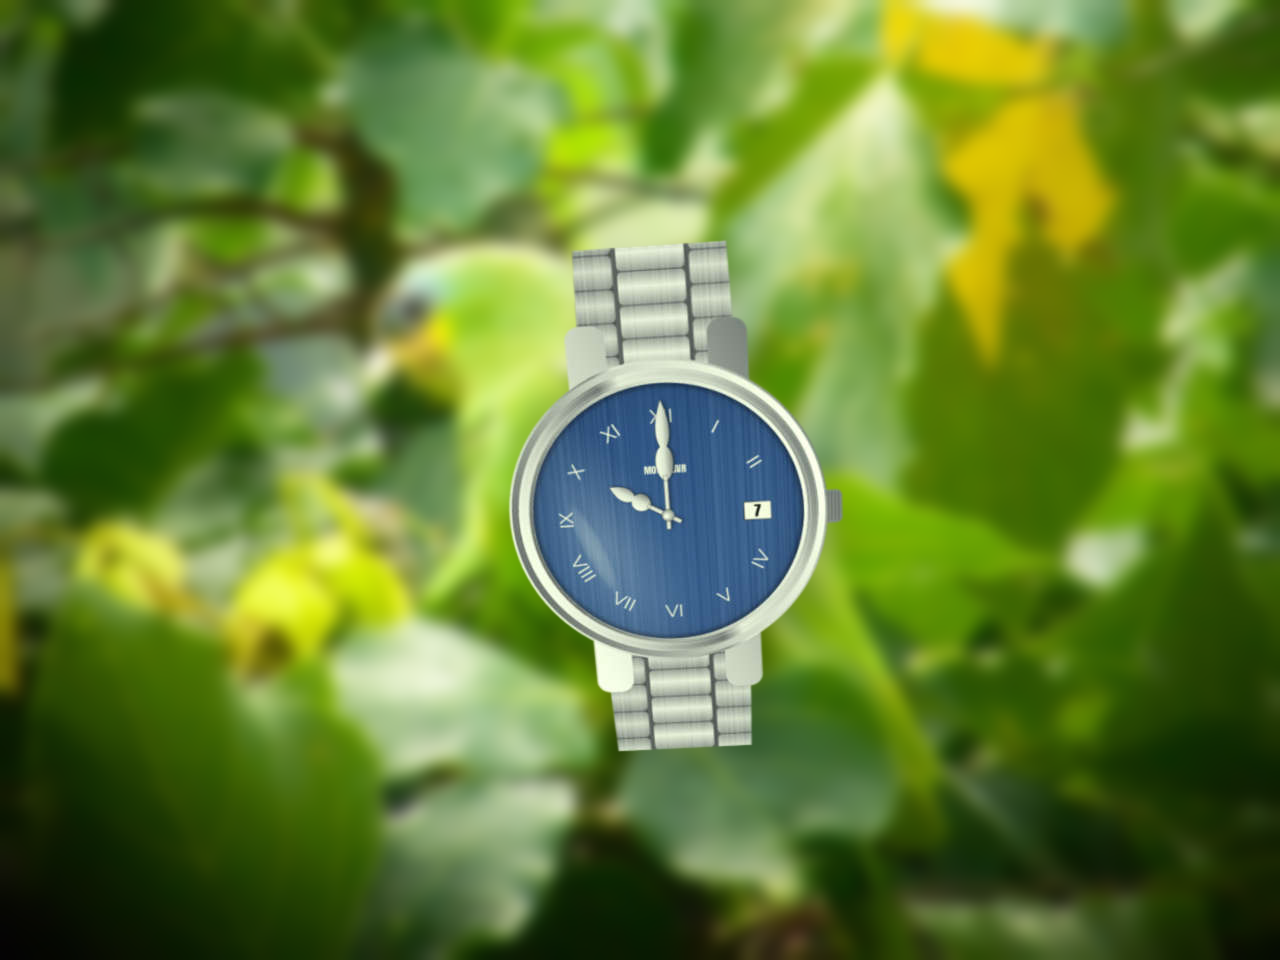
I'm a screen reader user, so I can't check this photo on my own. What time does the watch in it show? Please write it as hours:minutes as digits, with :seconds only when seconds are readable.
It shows 10:00
